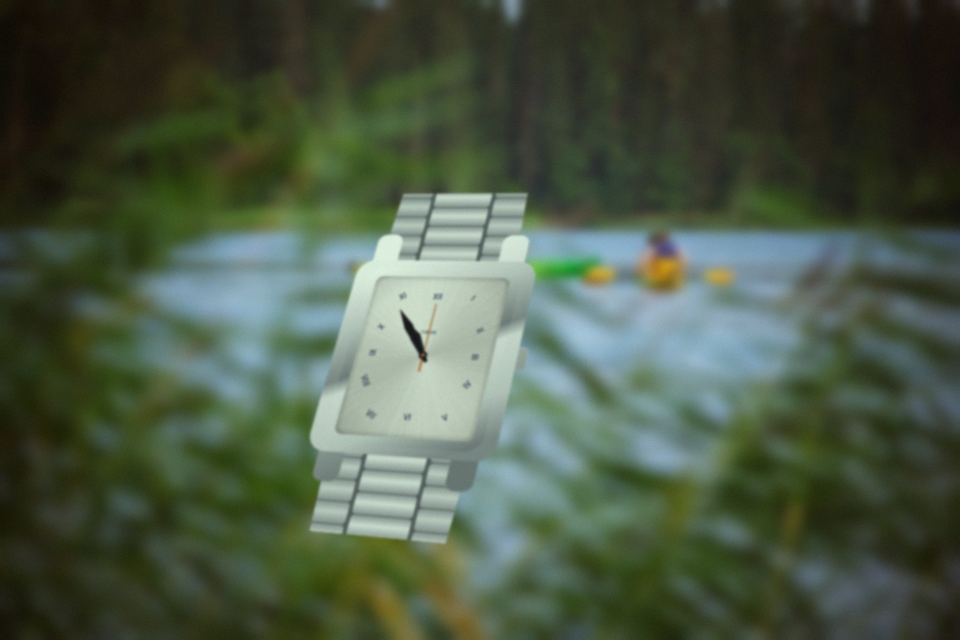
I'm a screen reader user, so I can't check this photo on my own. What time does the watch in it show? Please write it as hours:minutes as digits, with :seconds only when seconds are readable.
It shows 10:54:00
